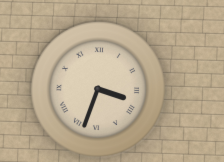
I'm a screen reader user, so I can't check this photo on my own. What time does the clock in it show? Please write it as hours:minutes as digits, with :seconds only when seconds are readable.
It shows 3:33
